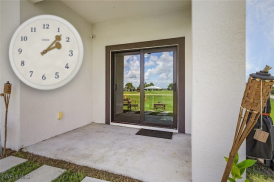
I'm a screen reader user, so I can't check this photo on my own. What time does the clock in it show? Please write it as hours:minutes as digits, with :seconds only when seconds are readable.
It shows 2:07
